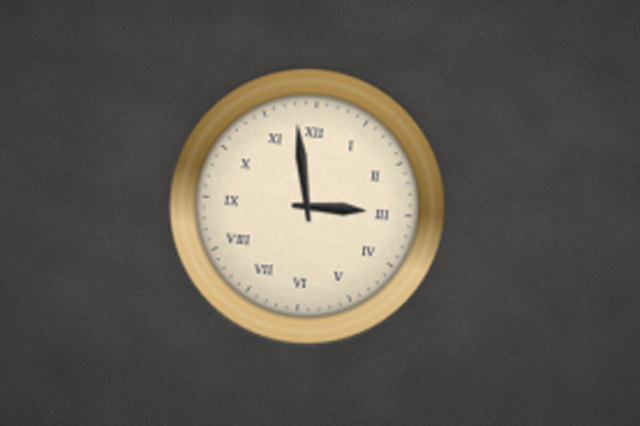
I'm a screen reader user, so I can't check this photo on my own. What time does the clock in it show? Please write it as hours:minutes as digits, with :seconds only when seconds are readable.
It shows 2:58
